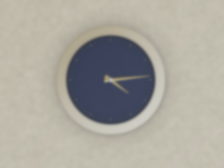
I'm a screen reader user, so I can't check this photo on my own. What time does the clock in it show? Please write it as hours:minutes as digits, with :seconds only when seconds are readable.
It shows 4:14
